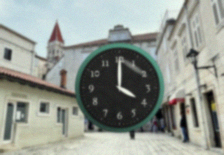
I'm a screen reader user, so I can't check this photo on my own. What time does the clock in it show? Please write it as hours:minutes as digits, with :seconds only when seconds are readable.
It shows 4:00
